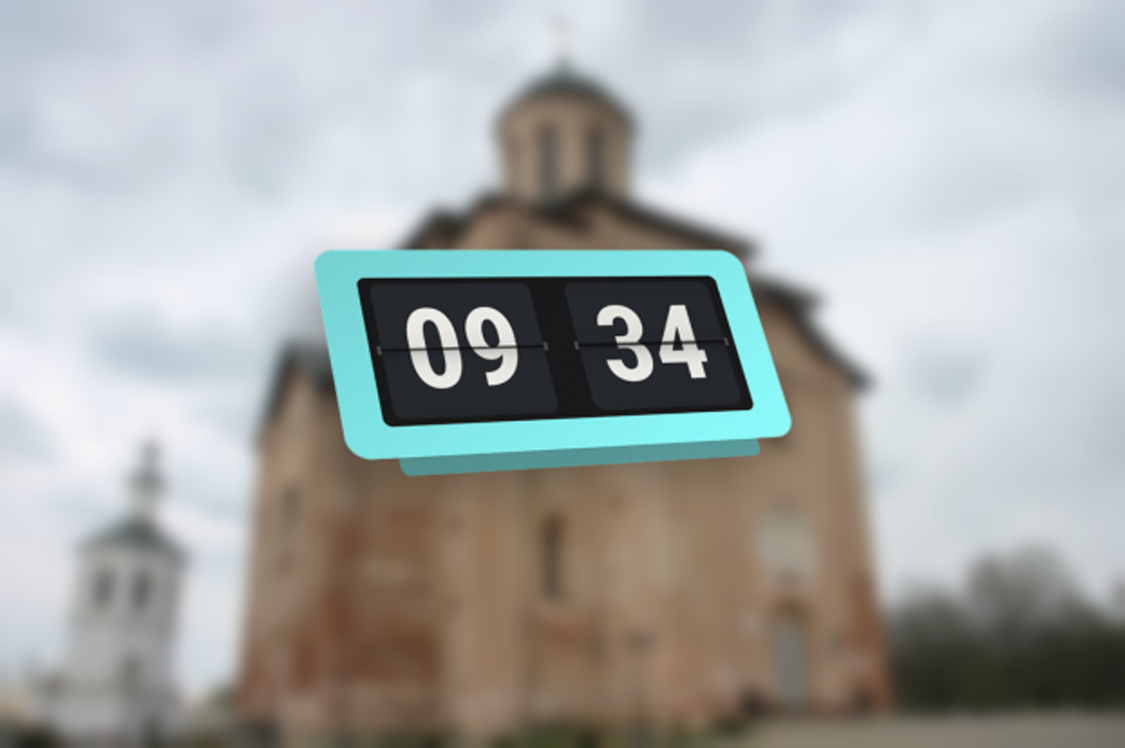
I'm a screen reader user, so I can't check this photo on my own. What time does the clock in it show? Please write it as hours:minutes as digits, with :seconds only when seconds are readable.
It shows 9:34
